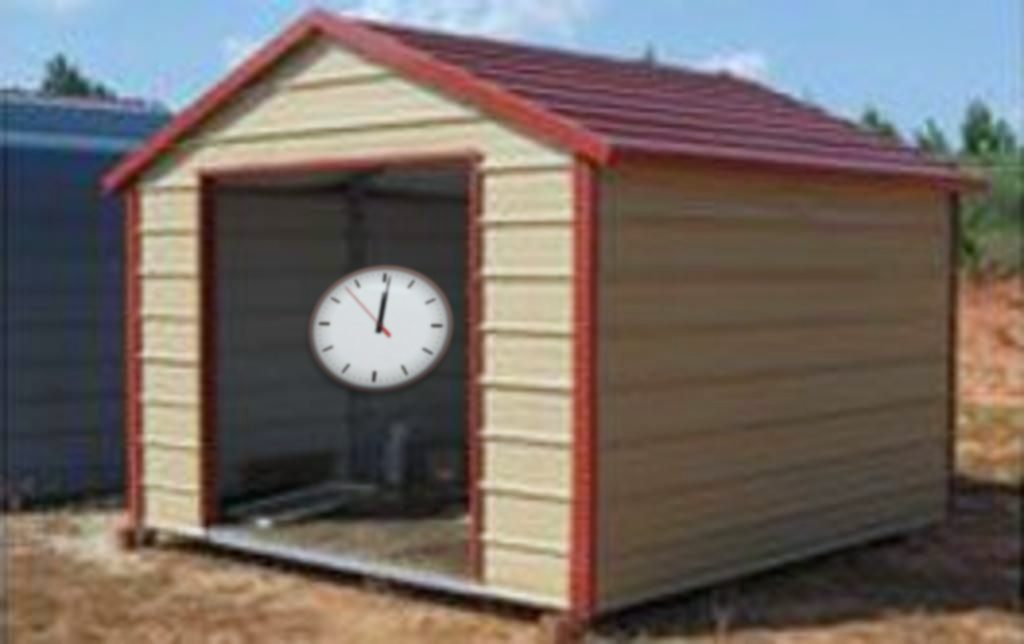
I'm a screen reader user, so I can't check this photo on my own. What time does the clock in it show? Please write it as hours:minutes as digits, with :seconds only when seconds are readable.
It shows 12:00:53
